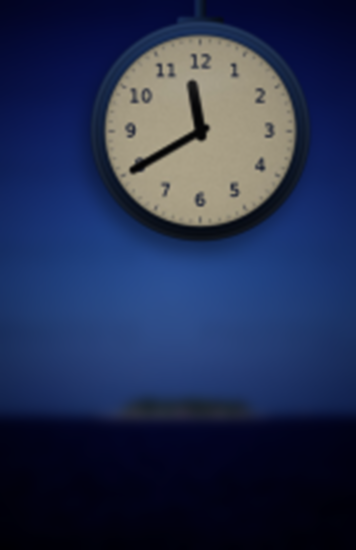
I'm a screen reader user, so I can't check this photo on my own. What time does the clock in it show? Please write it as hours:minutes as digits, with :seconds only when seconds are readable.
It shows 11:40
